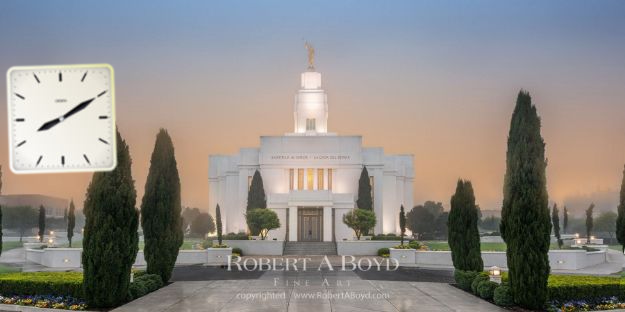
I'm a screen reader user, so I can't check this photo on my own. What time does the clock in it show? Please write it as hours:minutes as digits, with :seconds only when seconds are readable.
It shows 8:10
